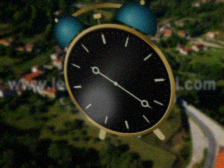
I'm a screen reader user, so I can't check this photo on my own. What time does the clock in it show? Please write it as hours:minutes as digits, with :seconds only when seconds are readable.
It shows 10:22
